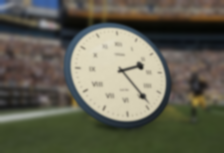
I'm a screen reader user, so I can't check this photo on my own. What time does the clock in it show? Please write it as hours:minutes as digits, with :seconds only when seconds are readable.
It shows 2:24
